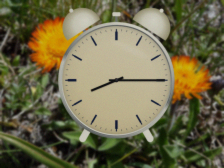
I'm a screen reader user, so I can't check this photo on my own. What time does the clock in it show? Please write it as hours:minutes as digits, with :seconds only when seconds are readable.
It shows 8:15
